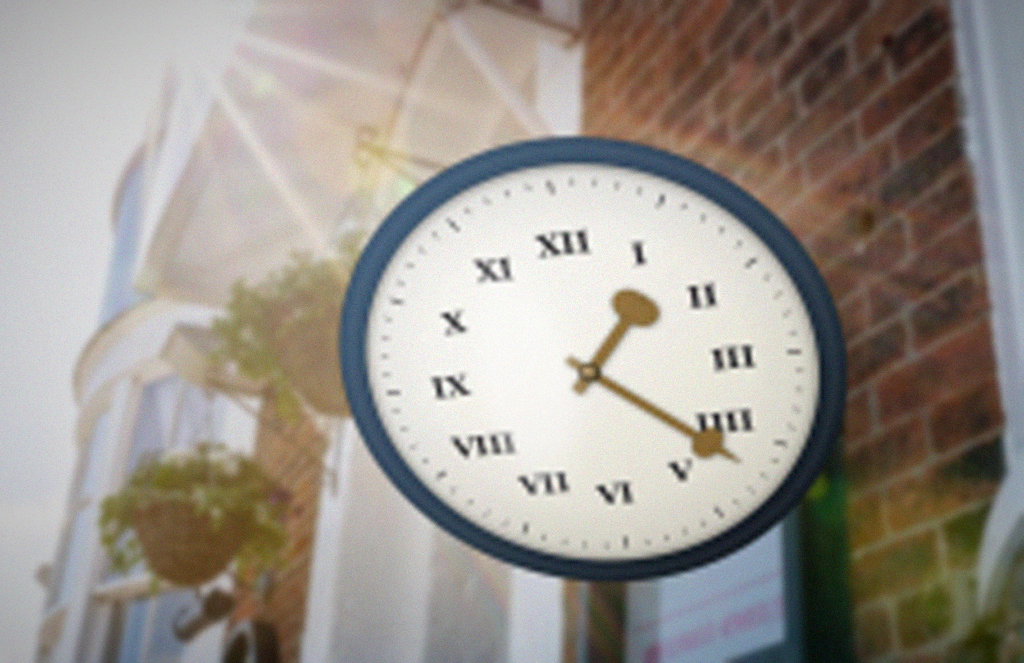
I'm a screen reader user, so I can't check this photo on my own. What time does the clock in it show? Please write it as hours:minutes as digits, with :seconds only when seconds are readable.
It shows 1:22
